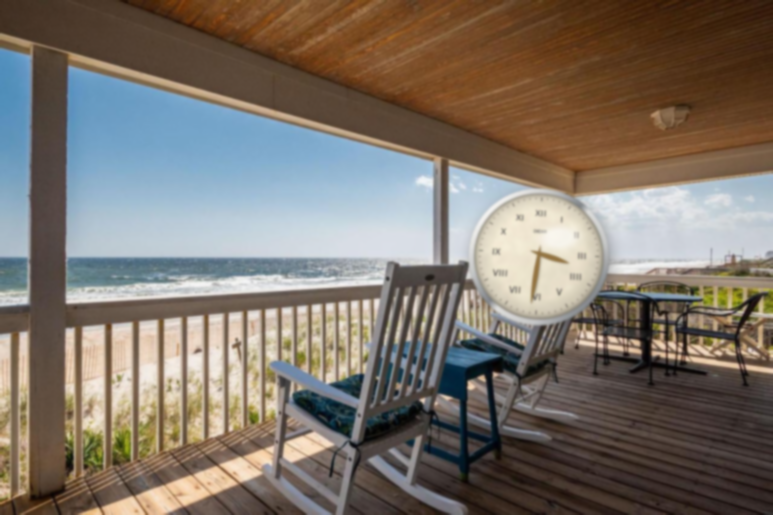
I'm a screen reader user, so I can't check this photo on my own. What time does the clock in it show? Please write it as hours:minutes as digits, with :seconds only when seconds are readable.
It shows 3:31
